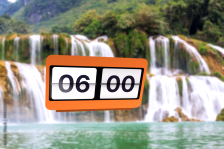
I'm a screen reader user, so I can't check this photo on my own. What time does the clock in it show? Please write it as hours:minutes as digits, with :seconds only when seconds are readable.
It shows 6:00
